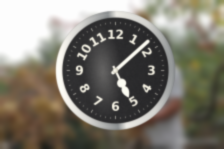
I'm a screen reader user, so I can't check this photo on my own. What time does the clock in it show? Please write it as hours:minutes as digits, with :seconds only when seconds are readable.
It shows 5:08
